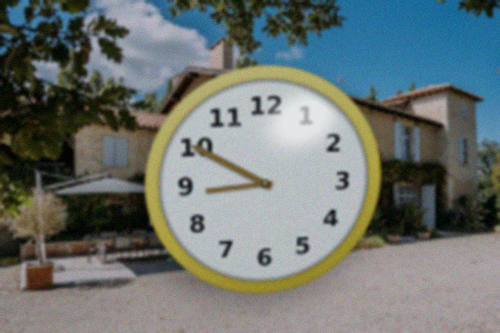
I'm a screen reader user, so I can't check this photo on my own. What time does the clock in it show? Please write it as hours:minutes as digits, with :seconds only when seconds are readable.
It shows 8:50
